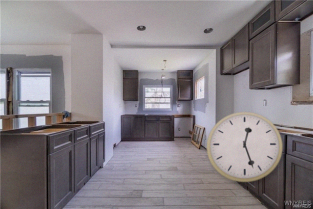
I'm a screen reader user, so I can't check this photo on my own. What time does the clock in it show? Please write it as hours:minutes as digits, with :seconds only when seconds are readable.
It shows 12:27
